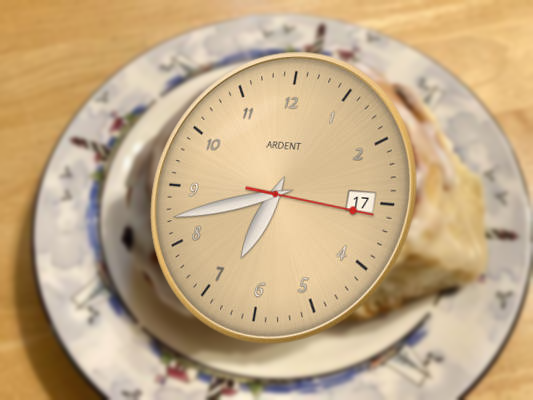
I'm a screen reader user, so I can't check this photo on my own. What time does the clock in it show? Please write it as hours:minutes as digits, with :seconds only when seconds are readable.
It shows 6:42:16
